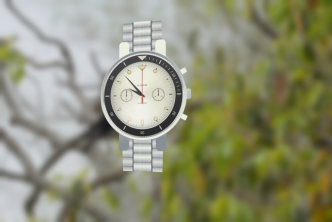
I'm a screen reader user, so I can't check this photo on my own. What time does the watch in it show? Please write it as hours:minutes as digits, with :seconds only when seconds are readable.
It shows 9:53
